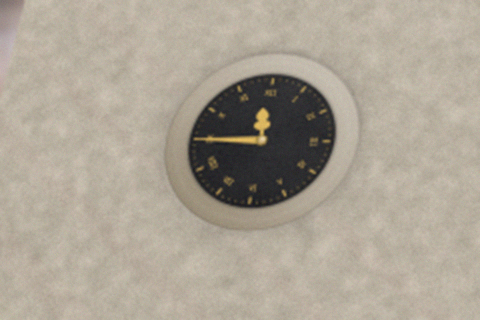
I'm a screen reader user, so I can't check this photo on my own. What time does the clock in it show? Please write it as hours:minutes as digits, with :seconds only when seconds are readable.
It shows 11:45
